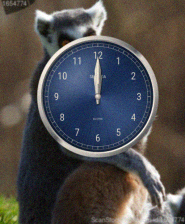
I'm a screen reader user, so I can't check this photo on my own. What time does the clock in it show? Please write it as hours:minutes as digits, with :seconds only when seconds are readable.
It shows 12:00
